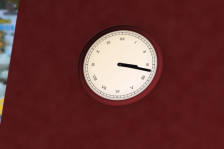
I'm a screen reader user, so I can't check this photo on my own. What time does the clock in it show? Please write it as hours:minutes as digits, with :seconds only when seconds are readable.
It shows 3:17
